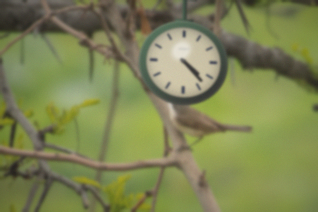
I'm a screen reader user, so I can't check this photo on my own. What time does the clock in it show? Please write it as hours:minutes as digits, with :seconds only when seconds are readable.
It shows 4:23
